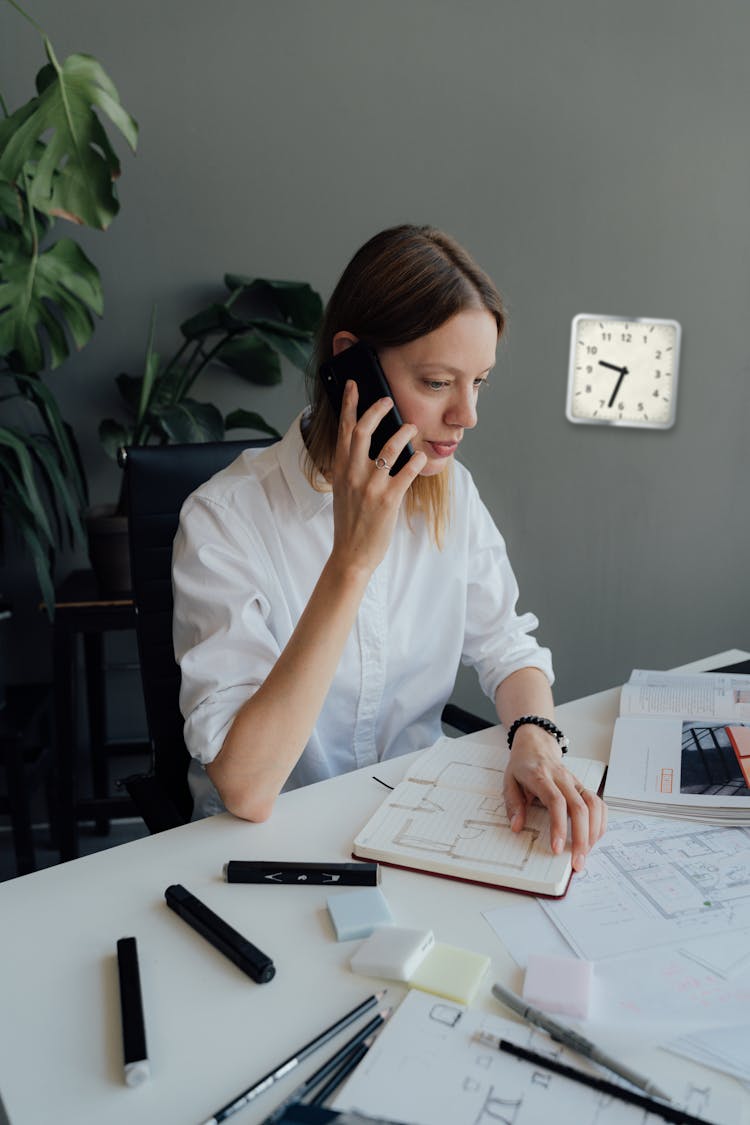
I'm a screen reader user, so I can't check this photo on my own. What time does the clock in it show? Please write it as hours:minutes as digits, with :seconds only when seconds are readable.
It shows 9:33
